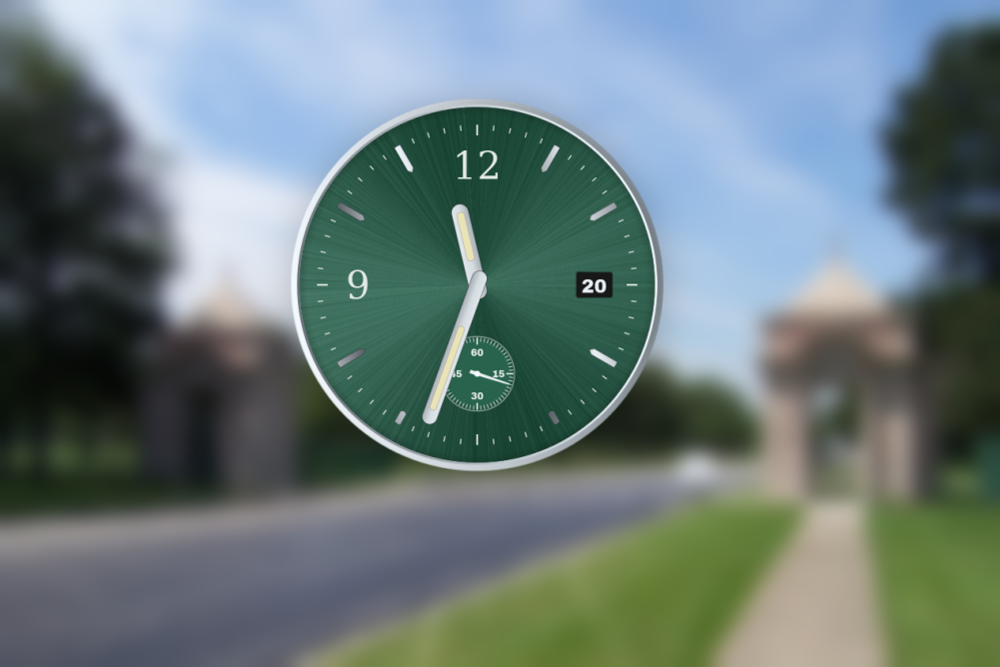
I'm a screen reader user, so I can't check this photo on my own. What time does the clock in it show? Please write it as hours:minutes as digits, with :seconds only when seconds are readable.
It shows 11:33:18
